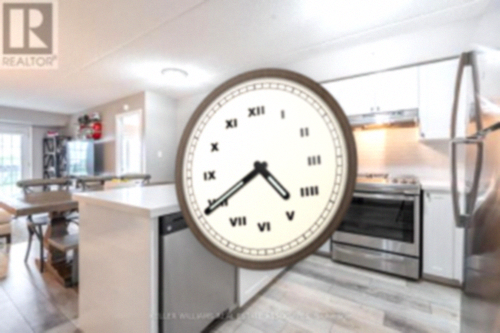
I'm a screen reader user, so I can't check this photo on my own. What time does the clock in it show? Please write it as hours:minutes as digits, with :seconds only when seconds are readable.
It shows 4:40
